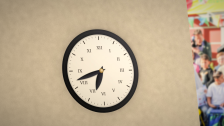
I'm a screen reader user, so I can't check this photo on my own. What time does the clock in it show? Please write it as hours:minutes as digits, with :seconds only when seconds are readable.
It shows 6:42
